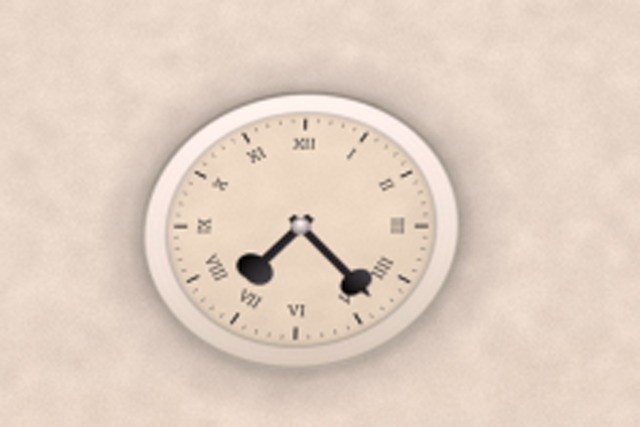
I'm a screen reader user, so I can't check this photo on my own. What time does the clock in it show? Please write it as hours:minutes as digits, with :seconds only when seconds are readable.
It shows 7:23
